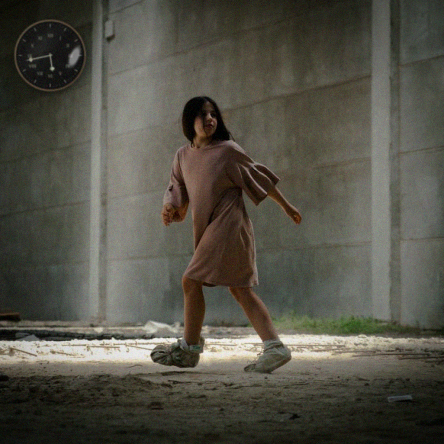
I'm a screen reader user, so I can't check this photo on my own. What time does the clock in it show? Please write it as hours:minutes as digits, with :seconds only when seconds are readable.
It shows 5:43
